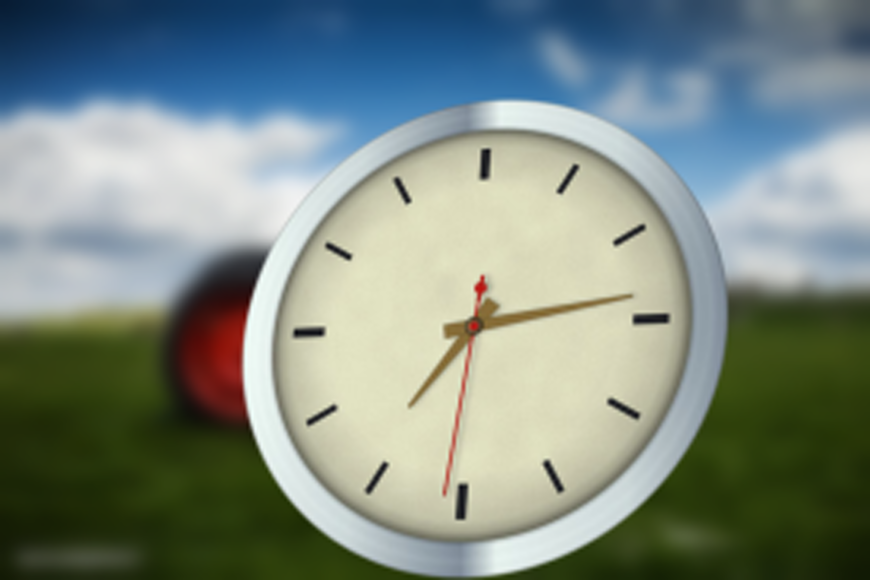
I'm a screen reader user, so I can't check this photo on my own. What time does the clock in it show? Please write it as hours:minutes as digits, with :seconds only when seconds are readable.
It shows 7:13:31
